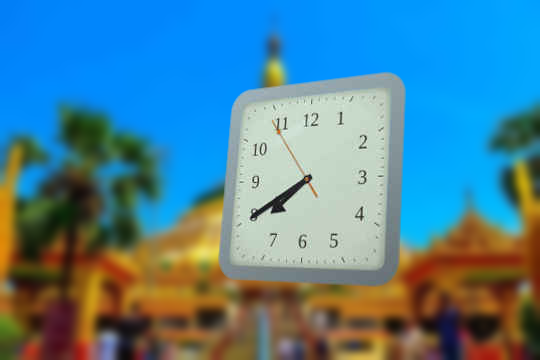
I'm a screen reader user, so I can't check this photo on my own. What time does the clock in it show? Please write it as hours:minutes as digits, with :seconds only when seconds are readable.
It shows 7:39:54
